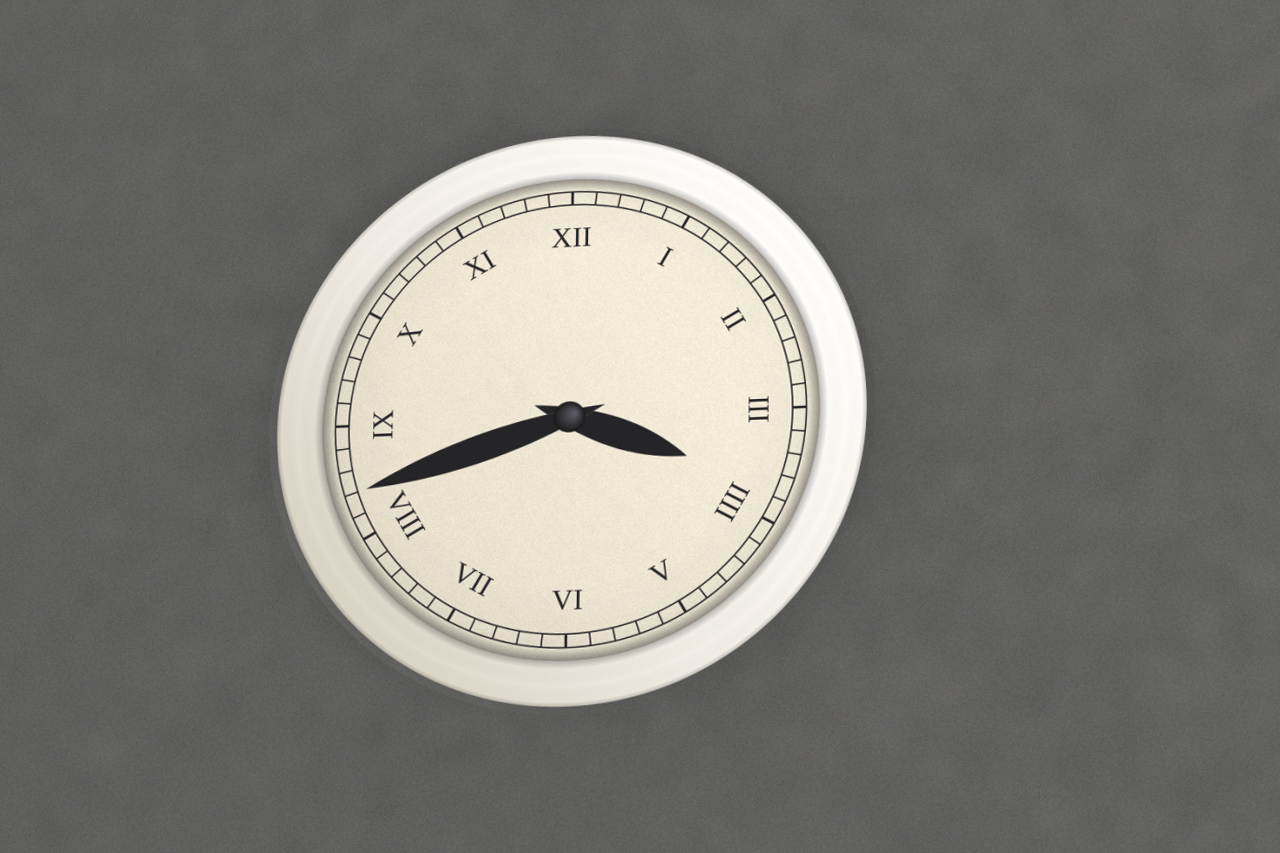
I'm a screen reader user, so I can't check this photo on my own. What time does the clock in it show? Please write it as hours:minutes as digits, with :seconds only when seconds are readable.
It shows 3:42
